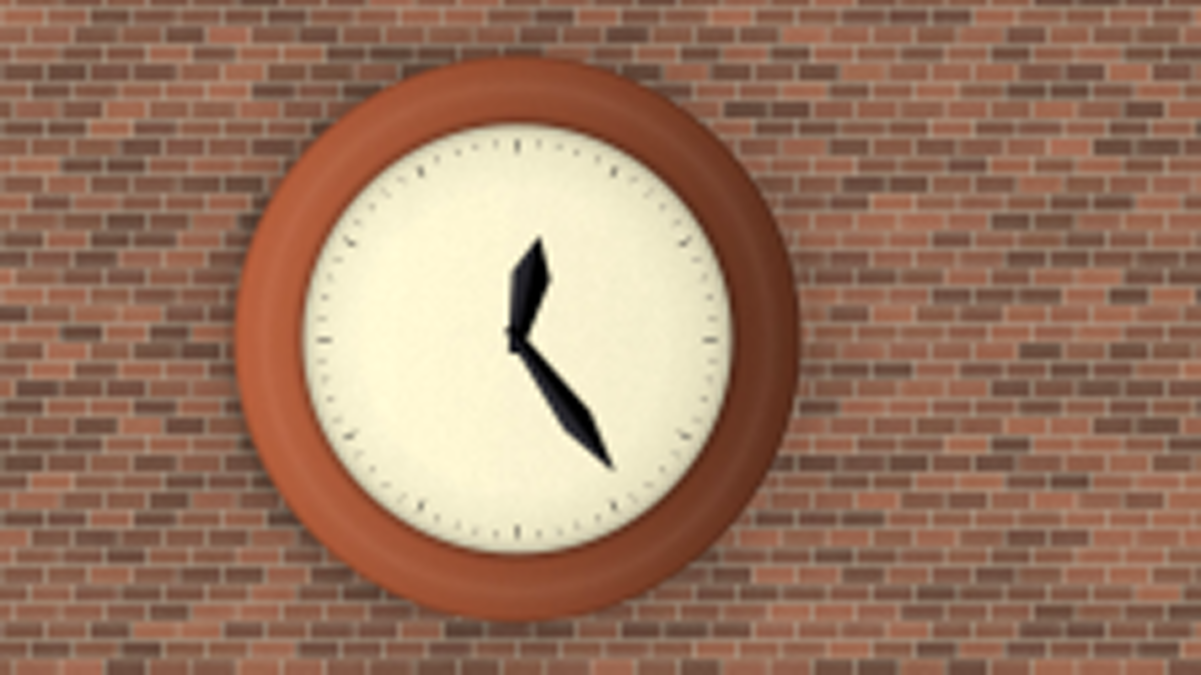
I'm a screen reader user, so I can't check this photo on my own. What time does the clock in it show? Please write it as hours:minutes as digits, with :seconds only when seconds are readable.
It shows 12:24
